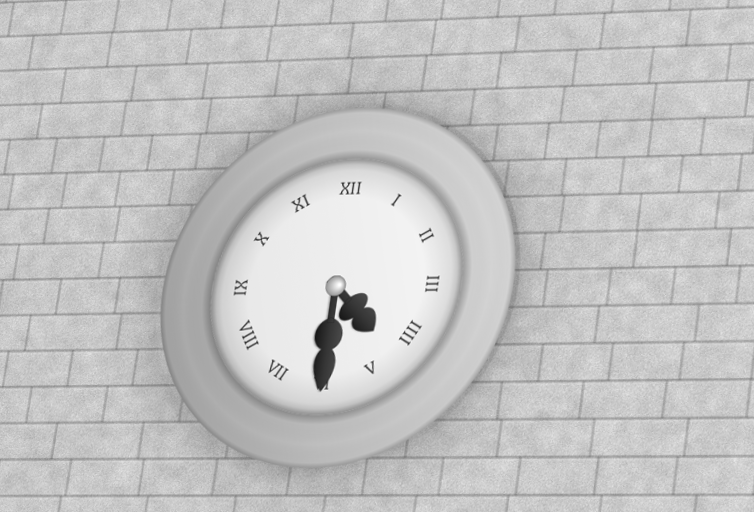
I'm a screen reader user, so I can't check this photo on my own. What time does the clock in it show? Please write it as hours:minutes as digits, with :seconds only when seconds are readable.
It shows 4:30
